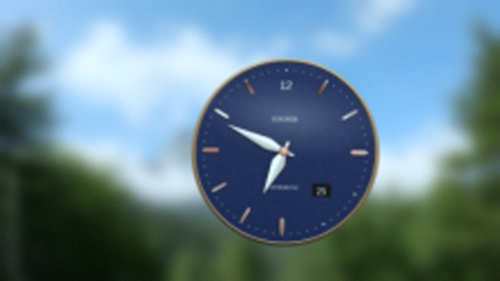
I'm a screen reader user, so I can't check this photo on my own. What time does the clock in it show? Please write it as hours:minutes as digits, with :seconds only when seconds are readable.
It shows 6:49
